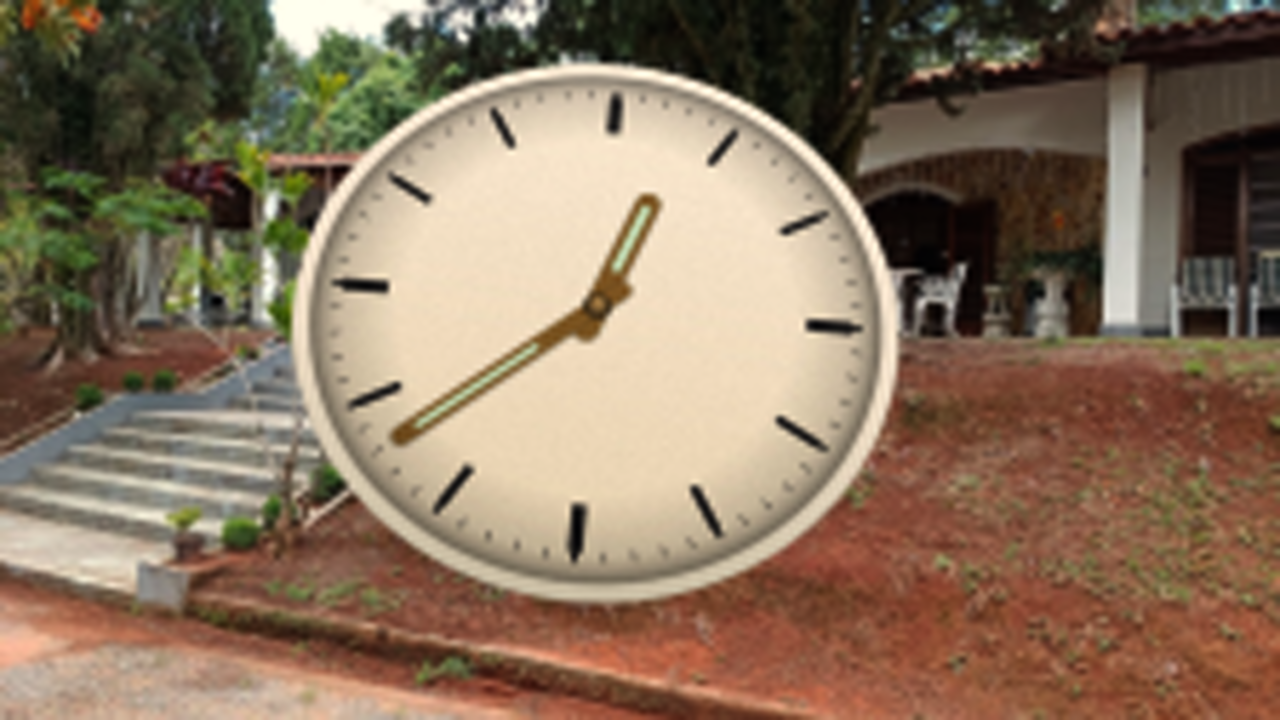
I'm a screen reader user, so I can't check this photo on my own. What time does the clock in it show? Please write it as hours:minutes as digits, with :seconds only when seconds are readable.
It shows 12:38
